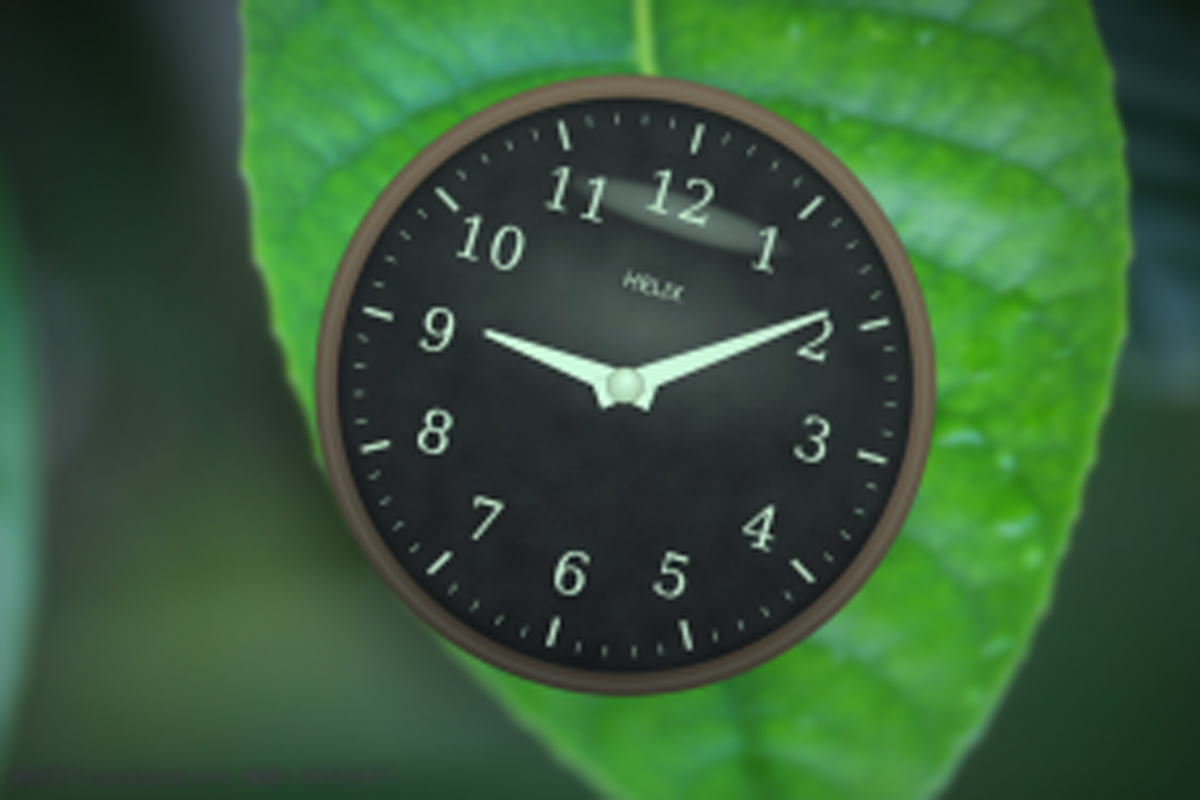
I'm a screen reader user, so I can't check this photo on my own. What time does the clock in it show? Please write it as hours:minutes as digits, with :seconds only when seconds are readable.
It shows 9:09
